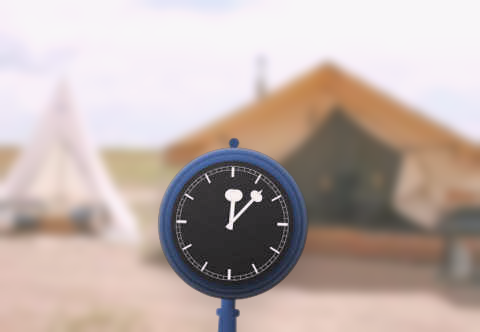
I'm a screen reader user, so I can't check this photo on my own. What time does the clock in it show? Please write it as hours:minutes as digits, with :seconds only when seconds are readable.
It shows 12:07
